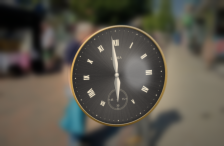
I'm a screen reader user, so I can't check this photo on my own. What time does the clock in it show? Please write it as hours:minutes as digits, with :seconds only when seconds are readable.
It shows 5:59
